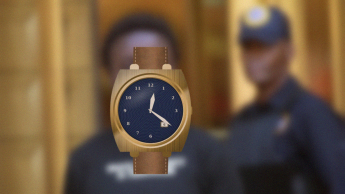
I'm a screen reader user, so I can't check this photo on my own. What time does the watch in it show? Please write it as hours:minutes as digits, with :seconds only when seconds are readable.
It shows 12:21
